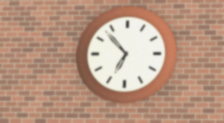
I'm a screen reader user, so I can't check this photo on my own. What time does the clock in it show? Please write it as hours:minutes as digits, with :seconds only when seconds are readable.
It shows 6:53
